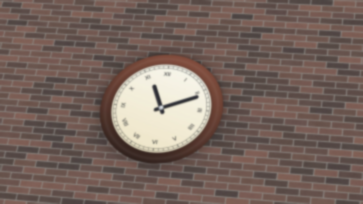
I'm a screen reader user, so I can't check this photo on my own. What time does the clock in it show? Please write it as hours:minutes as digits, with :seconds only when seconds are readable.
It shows 11:11
